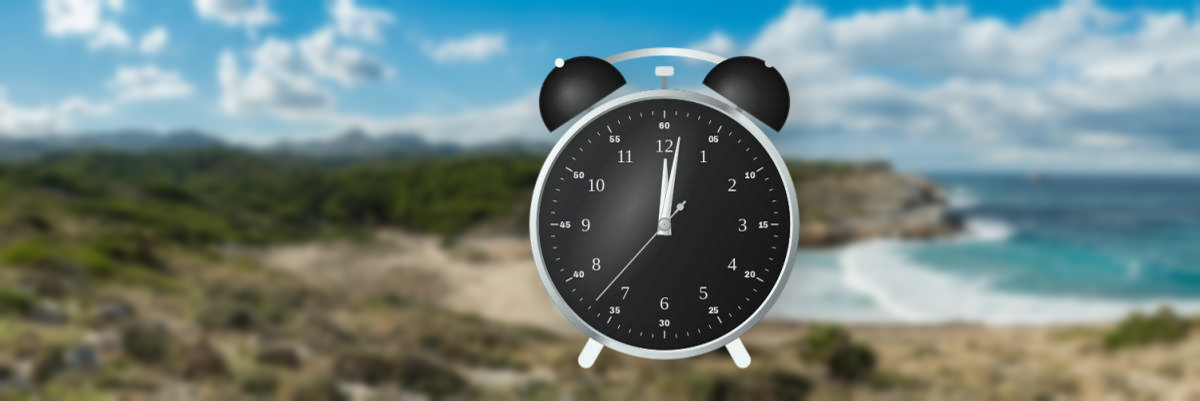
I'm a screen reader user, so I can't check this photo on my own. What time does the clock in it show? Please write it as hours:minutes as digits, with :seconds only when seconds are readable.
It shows 12:01:37
